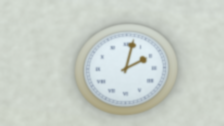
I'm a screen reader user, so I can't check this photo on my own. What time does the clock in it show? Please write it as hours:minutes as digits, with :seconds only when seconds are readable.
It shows 2:02
